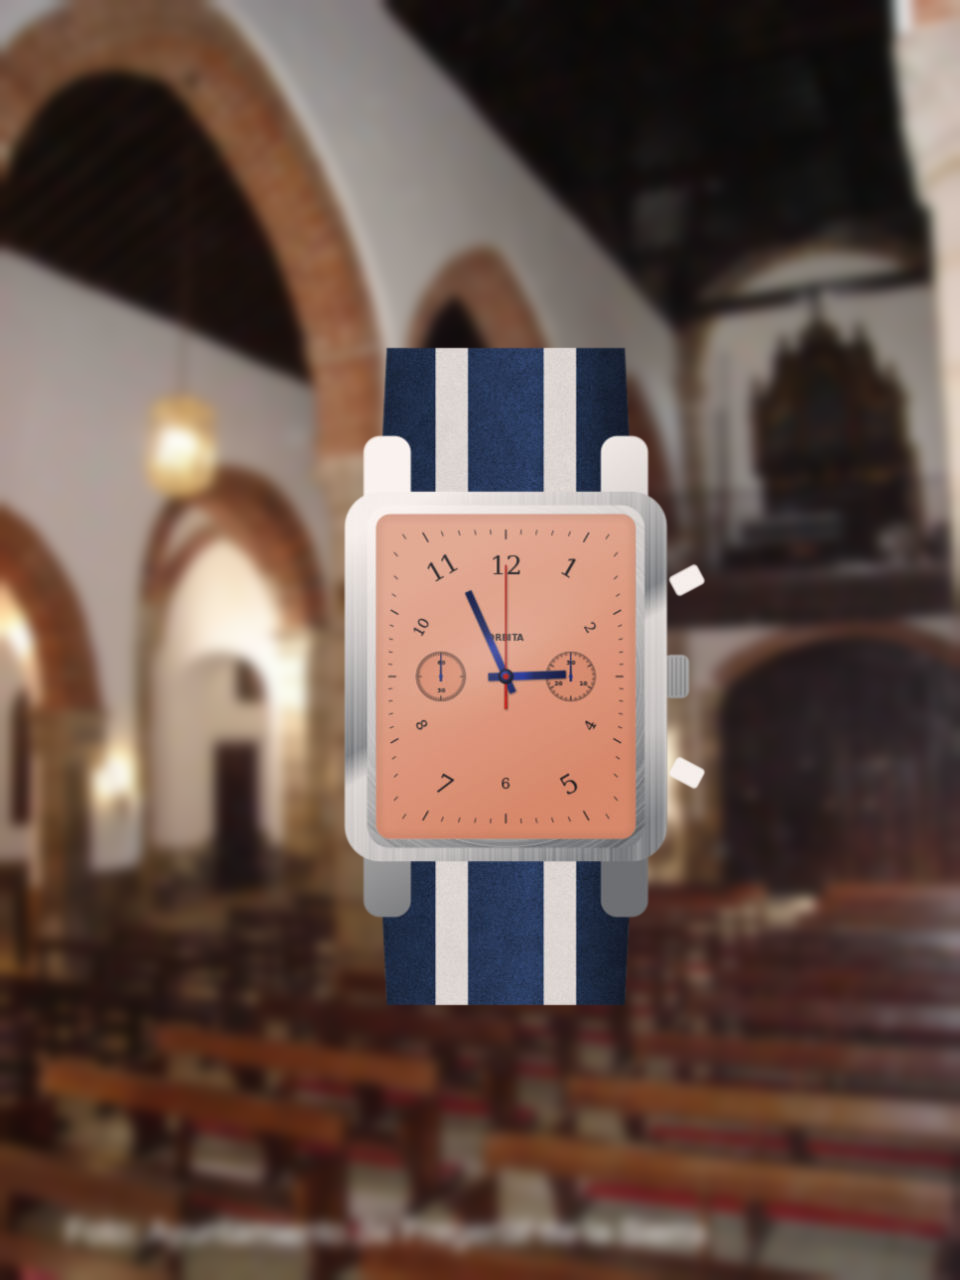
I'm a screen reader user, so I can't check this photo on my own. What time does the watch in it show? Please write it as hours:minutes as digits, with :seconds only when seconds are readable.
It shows 2:56
